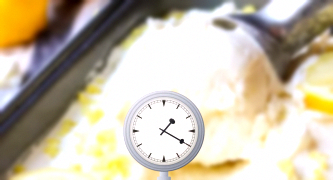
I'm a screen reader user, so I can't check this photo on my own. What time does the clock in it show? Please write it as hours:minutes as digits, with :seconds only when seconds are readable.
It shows 1:20
